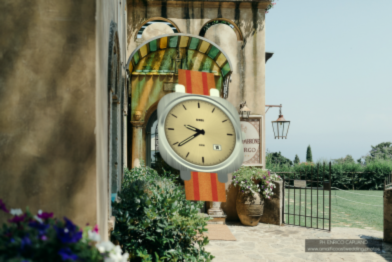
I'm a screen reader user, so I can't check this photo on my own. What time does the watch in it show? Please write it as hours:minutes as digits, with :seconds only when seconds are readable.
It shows 9:39
